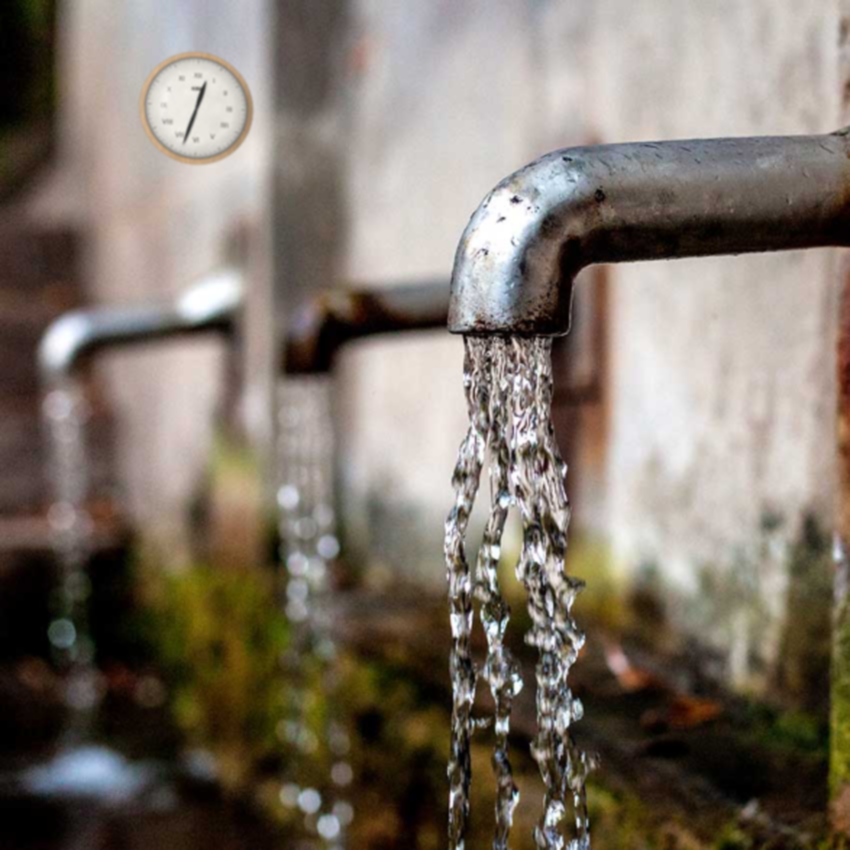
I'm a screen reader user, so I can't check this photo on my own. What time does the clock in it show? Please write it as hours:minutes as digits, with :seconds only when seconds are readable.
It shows 12:33
